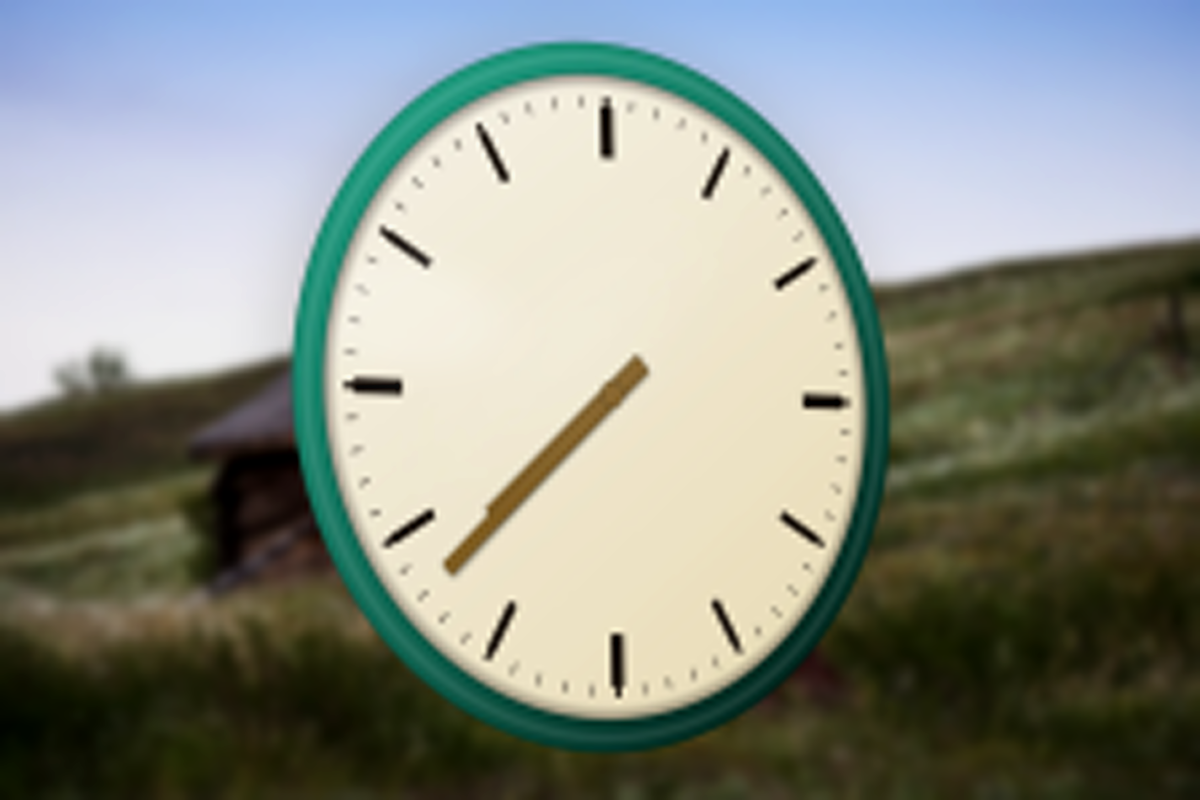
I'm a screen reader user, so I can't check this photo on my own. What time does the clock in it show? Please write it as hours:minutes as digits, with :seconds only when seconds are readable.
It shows 7:38
